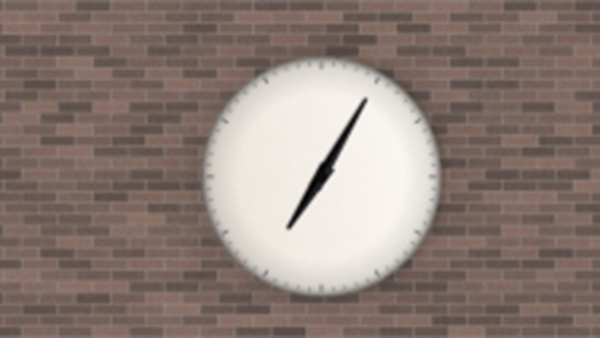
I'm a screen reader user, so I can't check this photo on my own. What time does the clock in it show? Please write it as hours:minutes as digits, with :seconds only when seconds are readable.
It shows 7:05
